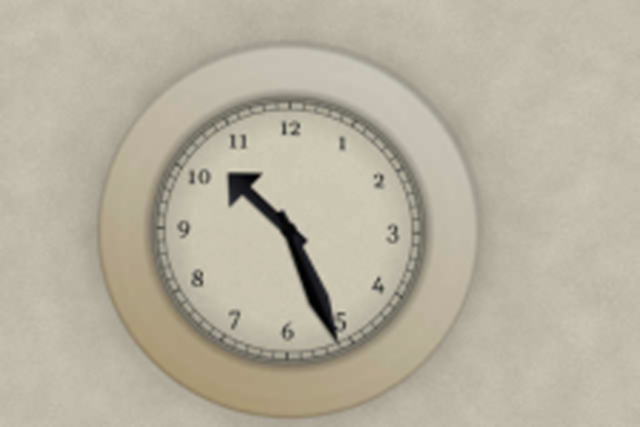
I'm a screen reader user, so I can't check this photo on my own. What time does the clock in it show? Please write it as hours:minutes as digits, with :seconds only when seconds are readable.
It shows 10:26
